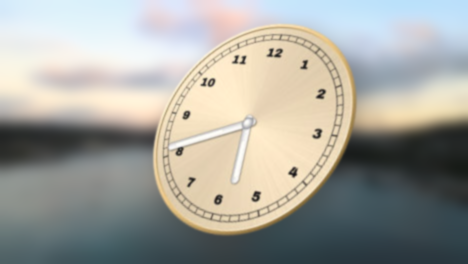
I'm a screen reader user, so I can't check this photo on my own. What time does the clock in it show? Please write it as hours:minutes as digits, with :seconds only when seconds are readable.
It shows 5:41
